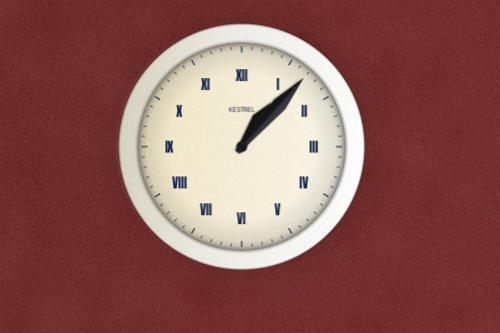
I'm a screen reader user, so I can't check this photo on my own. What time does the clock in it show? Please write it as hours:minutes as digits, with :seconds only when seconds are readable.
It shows 1:07
